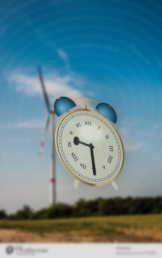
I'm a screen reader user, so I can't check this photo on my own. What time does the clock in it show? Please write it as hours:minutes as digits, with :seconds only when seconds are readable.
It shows 9:30
